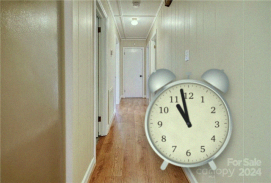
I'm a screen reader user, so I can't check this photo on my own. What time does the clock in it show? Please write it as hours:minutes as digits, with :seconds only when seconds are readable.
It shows 10:58
